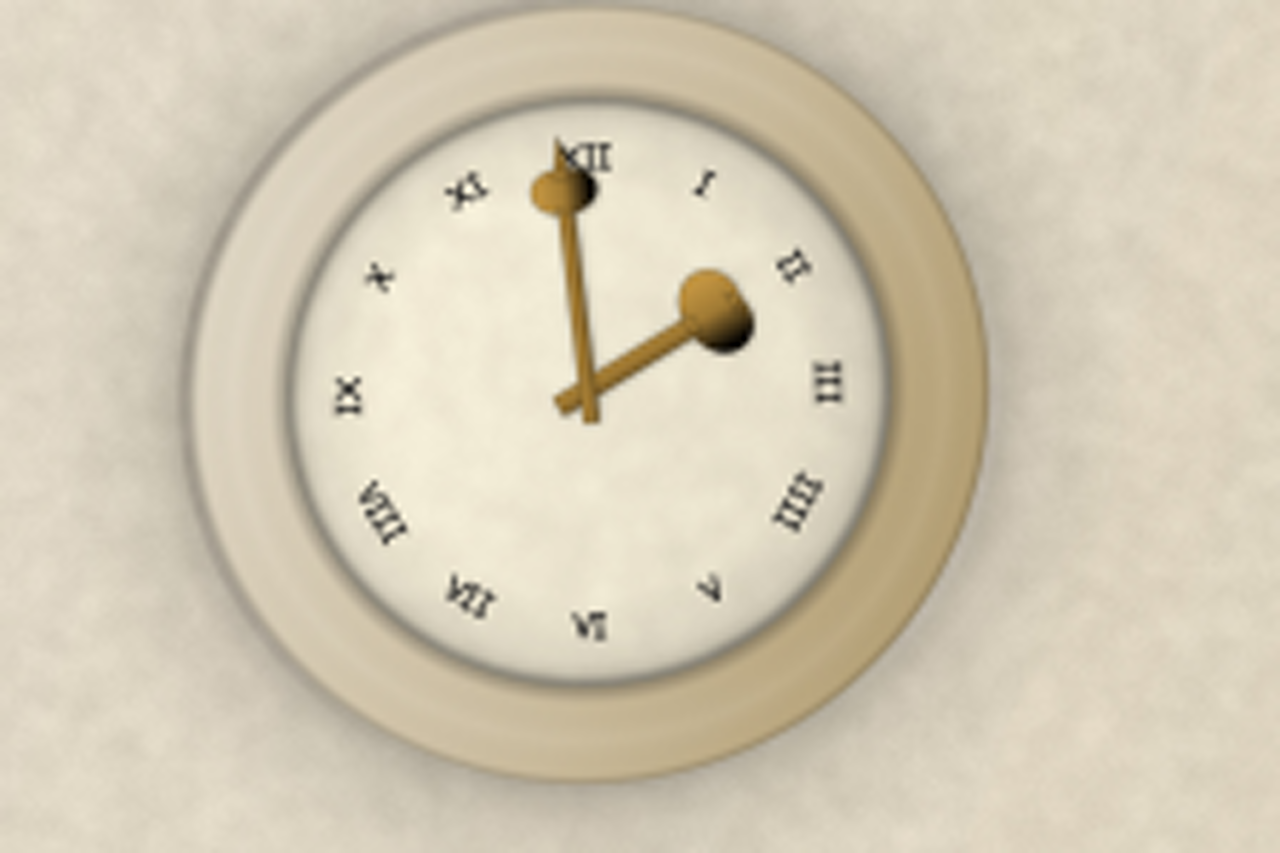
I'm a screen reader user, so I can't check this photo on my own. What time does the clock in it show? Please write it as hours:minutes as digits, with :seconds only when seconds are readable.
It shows 1:59
